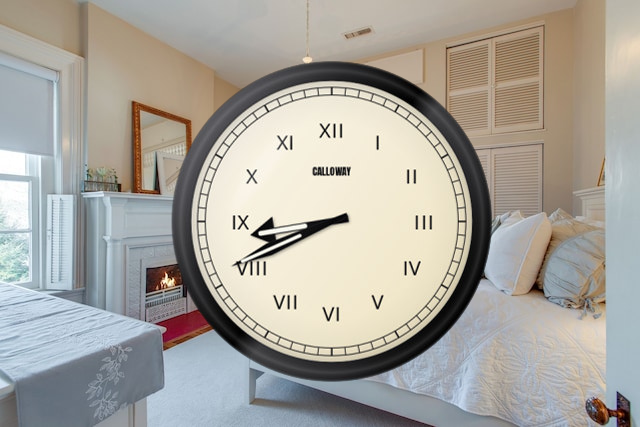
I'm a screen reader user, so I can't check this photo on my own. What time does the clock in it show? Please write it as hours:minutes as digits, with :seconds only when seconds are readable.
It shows 8:41
